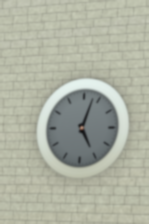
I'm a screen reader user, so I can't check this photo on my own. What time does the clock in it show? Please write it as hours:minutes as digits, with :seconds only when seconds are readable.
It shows 5:03
